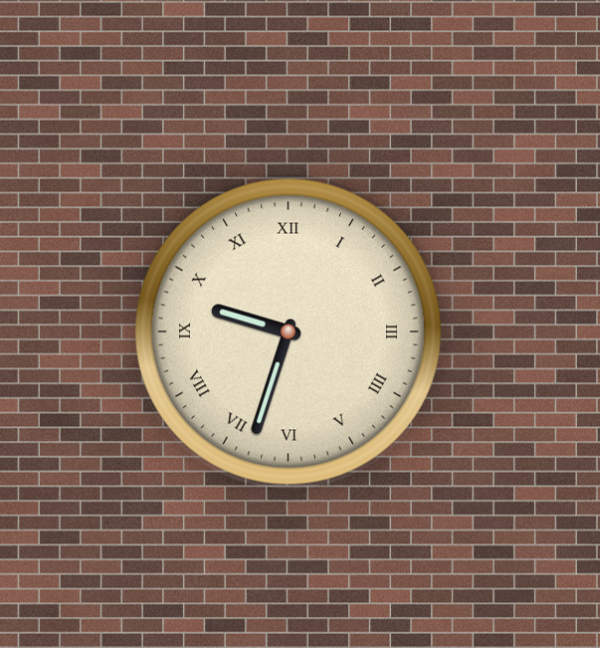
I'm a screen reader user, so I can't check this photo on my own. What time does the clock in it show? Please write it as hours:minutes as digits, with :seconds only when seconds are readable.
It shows 9:33
